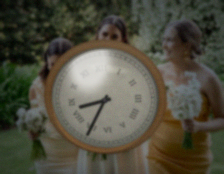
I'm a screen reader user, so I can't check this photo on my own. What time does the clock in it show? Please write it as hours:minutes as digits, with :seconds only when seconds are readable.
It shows 8:35
